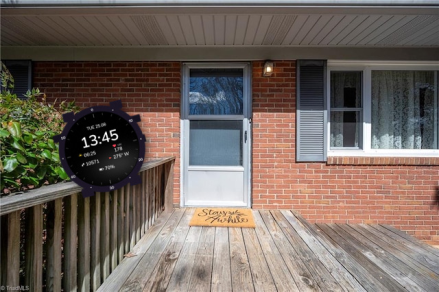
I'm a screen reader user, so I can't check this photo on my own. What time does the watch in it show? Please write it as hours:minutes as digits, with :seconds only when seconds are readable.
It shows 13:45
